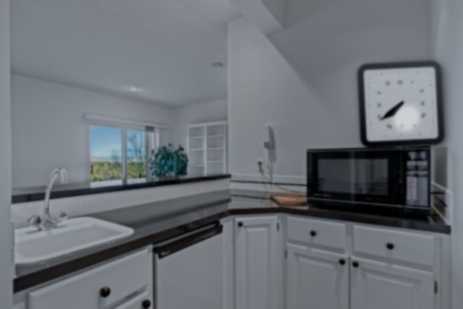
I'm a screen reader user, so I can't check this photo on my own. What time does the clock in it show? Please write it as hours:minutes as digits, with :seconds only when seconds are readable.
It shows 7:39
